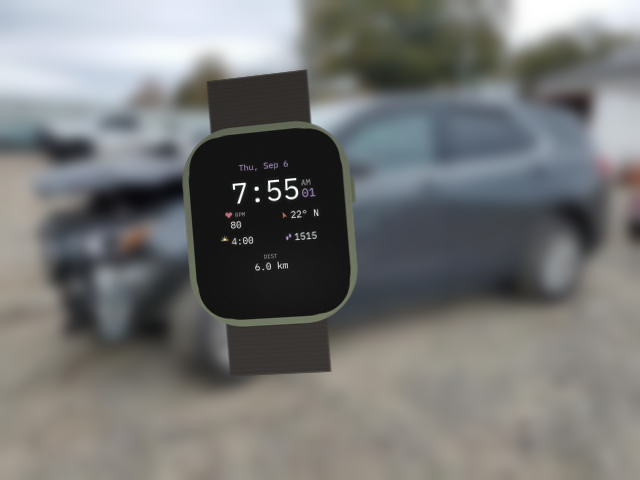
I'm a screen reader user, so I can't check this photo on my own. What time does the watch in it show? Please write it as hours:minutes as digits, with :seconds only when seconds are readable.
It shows 7:55:01
